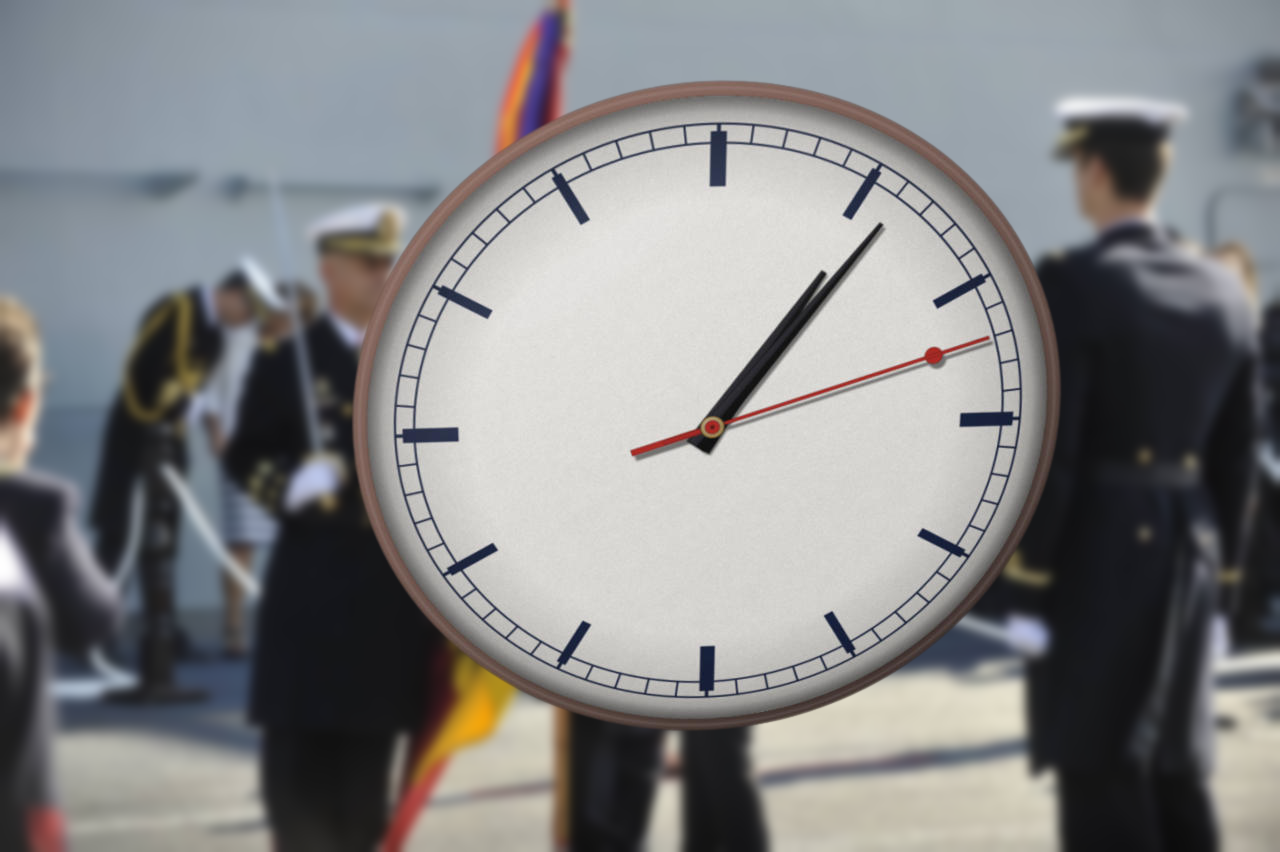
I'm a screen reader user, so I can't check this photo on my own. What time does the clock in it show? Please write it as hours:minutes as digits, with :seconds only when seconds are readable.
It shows 1:06:12
